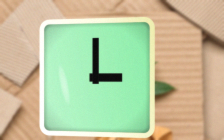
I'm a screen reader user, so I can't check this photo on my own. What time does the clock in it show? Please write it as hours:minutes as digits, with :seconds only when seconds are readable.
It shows 3:00
